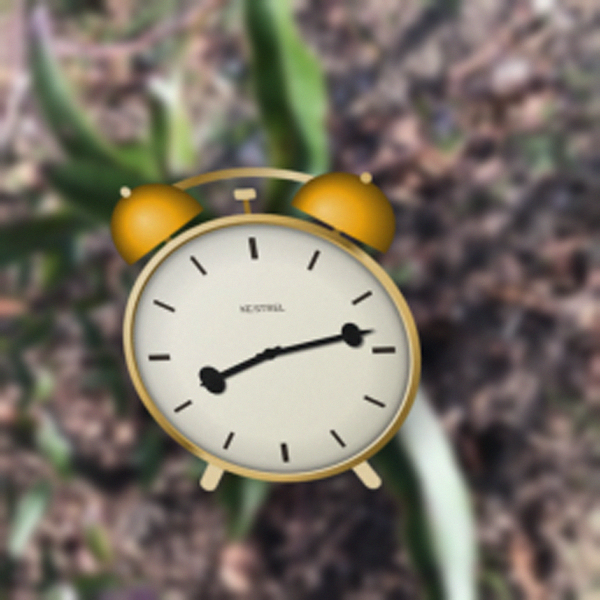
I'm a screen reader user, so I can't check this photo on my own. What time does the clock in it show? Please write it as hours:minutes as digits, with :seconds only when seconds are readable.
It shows 8:13
